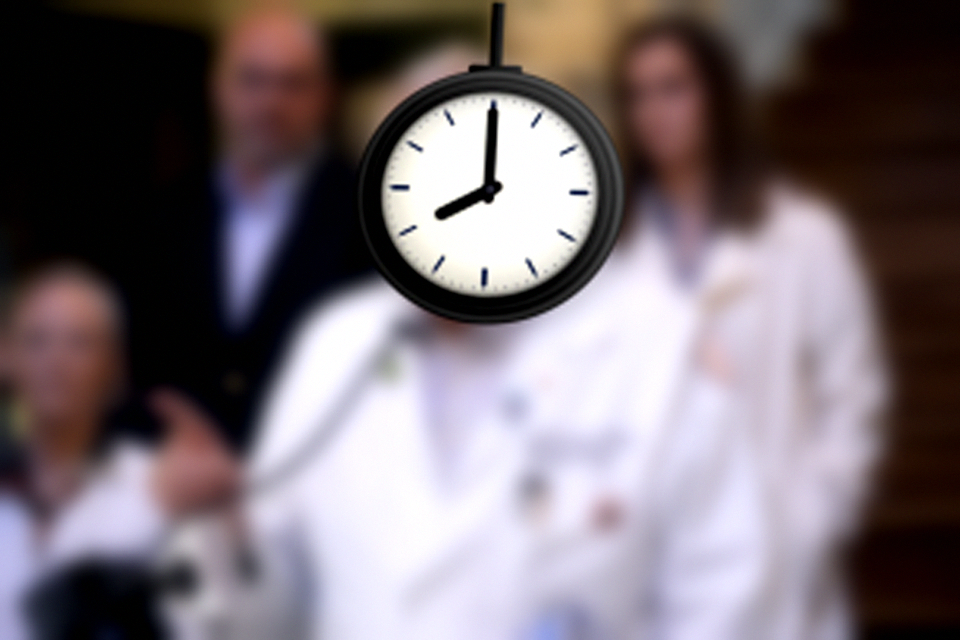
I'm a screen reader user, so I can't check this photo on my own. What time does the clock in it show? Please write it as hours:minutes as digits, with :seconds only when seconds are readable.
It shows 8:00
